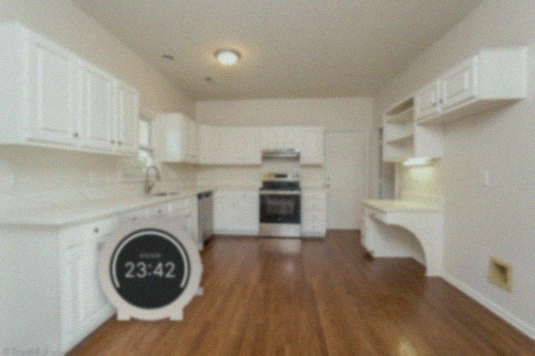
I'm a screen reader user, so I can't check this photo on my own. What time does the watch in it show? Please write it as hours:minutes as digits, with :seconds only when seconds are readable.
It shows 23:42
